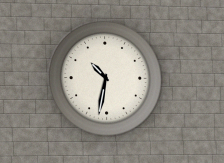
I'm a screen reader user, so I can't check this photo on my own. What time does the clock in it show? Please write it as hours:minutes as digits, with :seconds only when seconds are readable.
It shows 10:32
